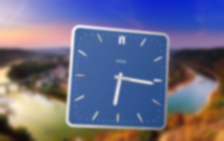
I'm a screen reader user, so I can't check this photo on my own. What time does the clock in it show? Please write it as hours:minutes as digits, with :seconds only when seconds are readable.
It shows 6:16
